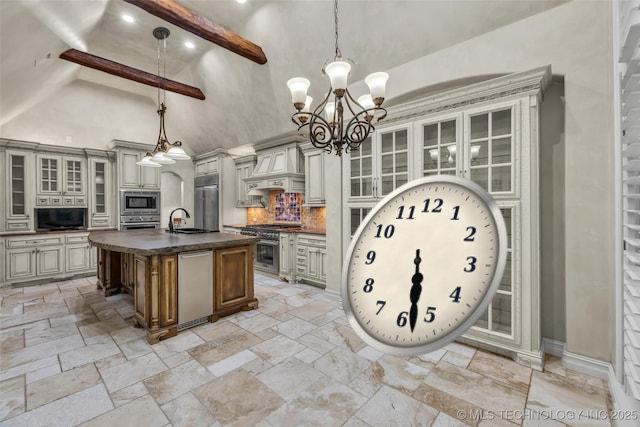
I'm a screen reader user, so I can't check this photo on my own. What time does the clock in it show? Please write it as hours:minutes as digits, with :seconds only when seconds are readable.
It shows 5:28
